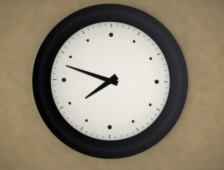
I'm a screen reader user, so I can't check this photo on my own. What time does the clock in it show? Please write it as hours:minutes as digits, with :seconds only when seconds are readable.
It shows 7:48
